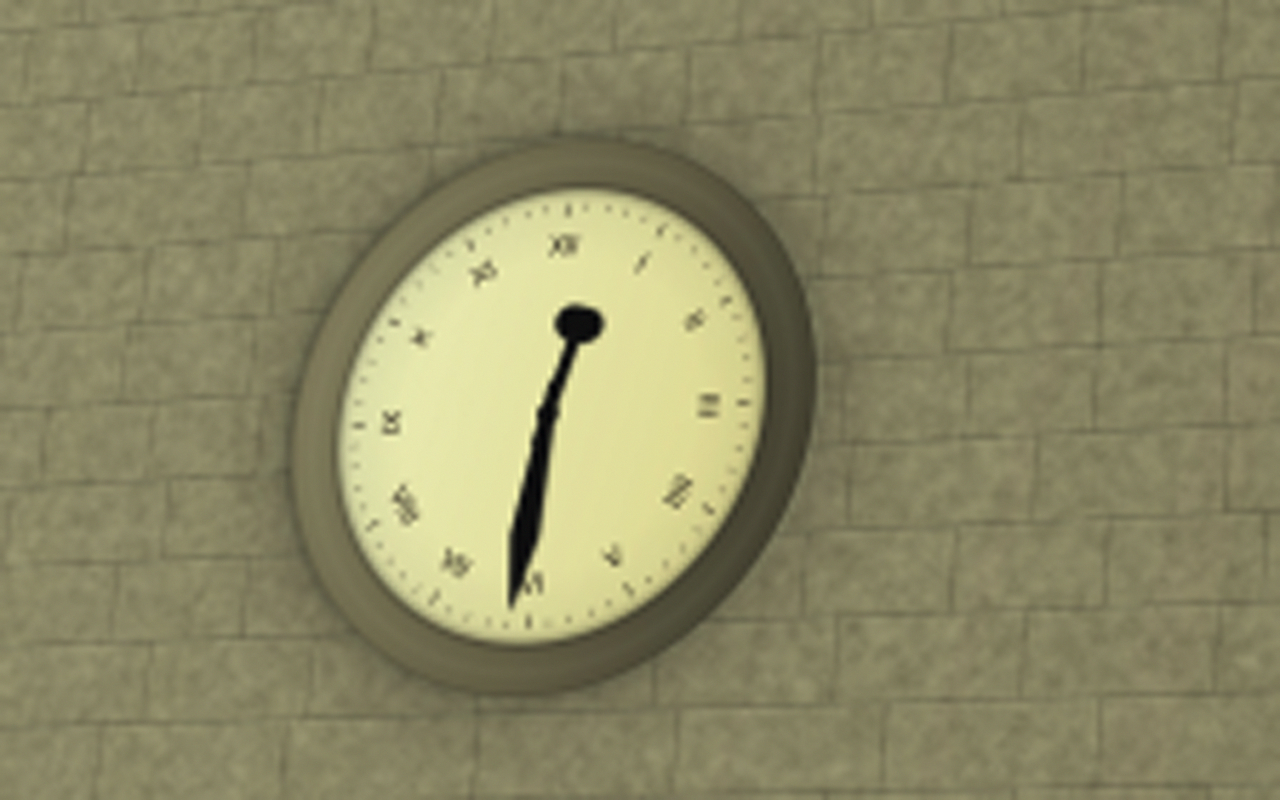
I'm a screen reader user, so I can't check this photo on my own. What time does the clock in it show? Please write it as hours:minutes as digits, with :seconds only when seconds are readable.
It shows 12:31
